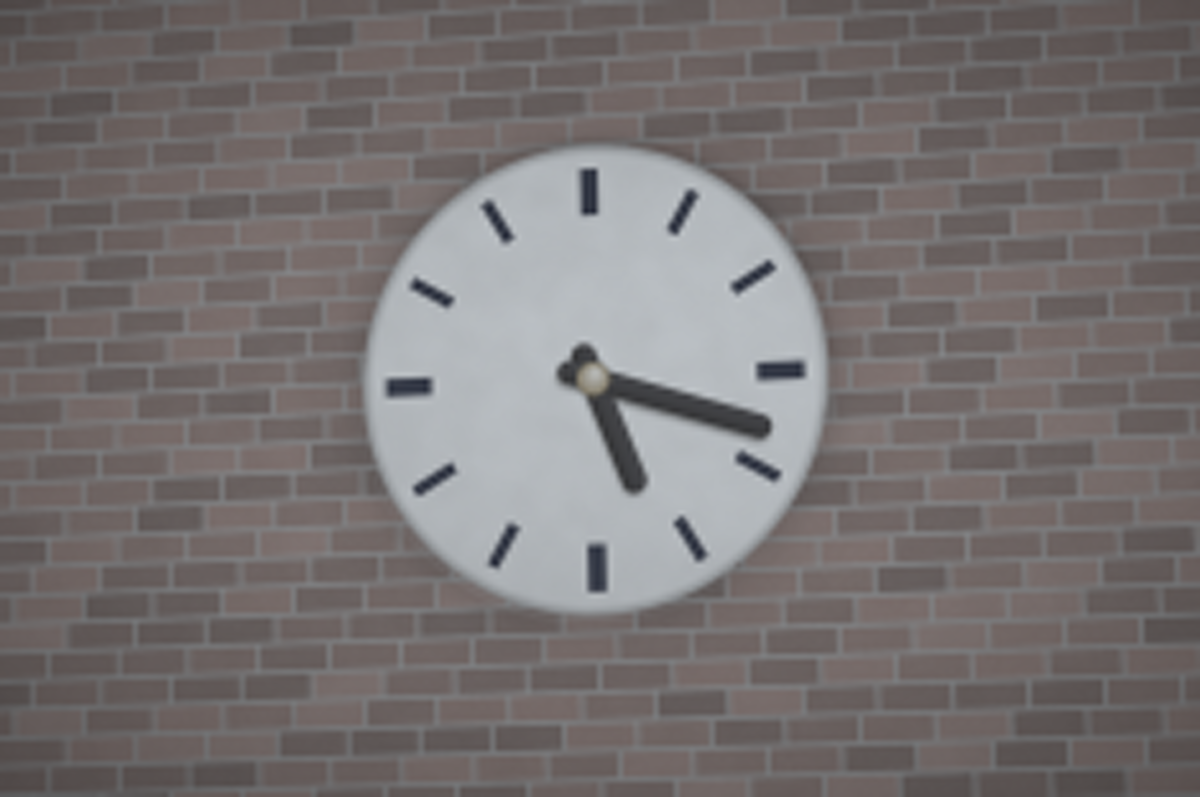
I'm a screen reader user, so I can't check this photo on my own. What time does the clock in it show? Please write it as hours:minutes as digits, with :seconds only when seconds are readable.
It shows 5:18
